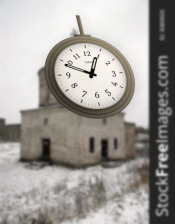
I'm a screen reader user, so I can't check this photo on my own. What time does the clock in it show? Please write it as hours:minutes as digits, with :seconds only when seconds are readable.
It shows 12:49
